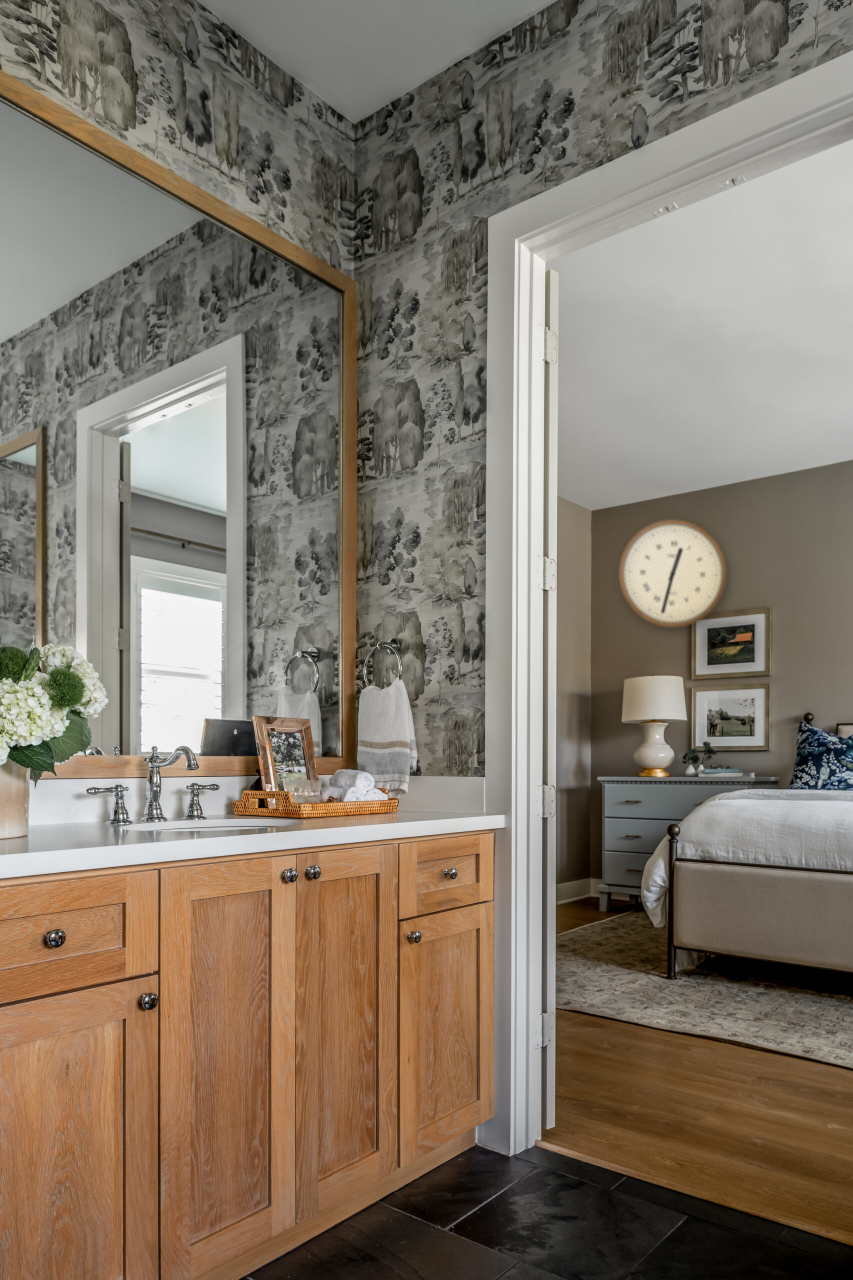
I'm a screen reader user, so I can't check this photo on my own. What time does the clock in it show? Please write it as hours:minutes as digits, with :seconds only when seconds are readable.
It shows 12:32
